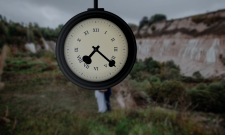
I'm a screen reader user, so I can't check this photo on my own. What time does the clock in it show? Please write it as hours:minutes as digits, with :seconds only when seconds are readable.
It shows 7:22
